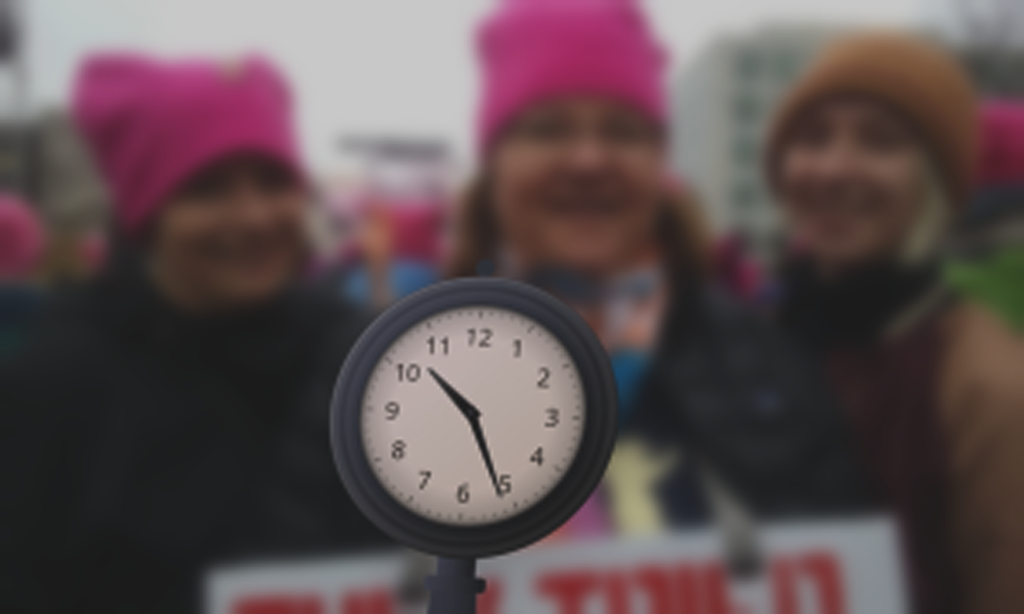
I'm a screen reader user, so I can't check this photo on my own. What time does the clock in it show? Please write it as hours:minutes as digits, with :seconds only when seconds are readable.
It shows 10:26
